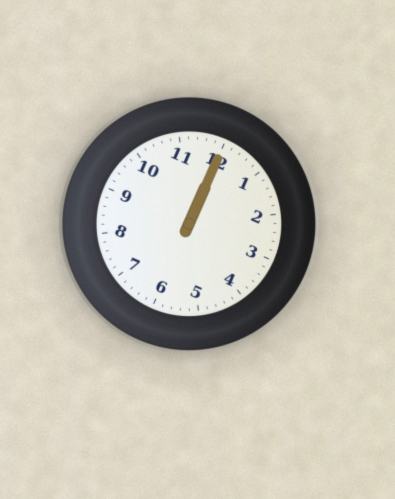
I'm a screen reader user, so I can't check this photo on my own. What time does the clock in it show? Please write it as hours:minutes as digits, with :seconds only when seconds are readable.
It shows 12:00
